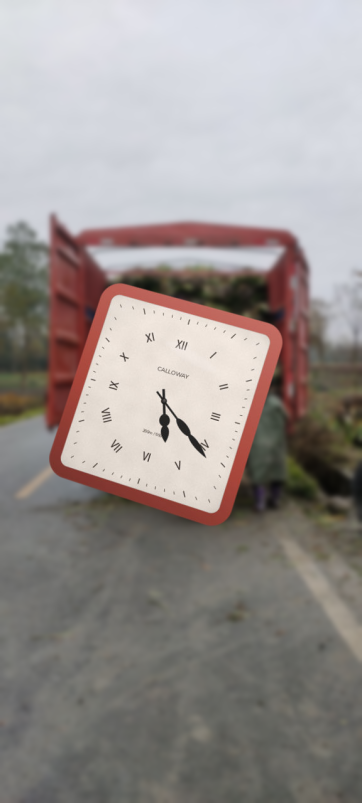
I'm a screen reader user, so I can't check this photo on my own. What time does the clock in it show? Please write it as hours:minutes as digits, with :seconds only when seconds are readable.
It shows 5:21
